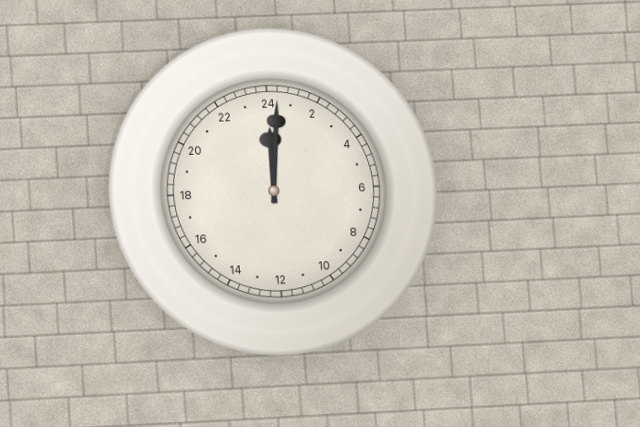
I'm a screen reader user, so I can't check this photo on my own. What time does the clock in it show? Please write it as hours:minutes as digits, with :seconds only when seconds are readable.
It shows 0:01
